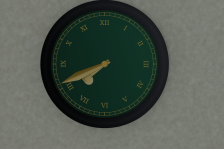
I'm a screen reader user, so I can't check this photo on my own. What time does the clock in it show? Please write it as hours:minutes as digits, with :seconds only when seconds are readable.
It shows 7:41
